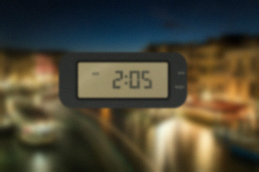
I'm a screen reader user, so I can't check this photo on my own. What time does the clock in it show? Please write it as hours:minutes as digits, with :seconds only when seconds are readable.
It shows 2:05
